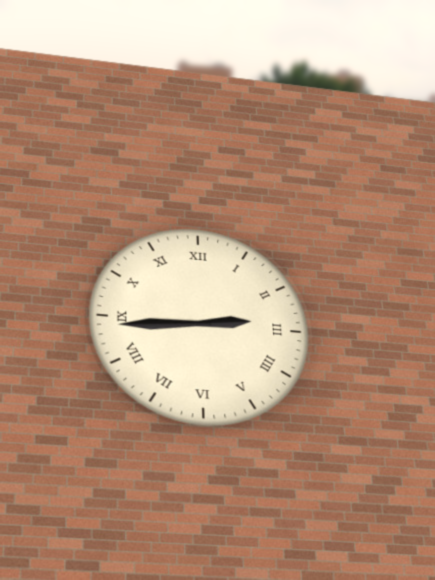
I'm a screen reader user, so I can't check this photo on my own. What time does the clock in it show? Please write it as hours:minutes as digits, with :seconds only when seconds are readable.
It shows 2:44
